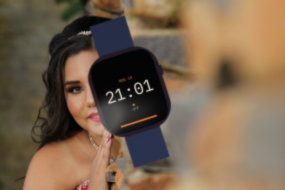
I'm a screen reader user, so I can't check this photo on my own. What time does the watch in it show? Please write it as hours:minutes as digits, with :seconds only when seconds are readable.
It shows 21:01
